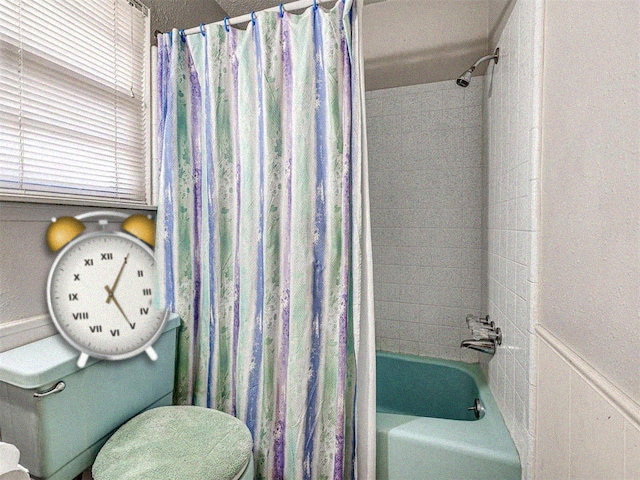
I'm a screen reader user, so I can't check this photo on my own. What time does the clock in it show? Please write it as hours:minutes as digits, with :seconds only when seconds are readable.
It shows 5:05
